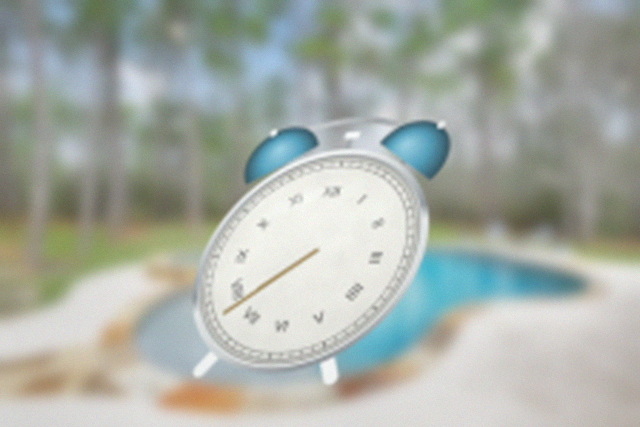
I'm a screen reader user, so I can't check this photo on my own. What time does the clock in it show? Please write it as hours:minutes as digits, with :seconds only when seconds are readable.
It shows 7:38
